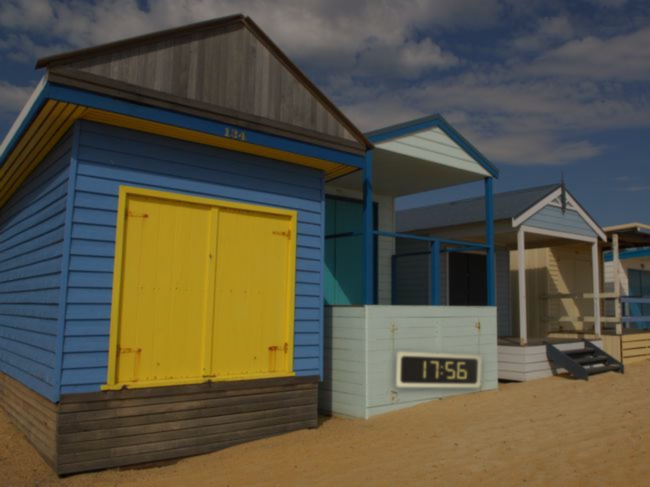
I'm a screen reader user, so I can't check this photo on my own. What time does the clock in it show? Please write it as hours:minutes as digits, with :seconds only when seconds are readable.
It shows 17:56
